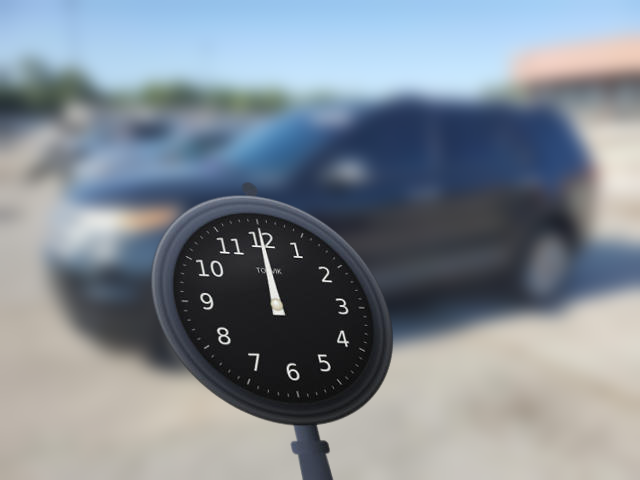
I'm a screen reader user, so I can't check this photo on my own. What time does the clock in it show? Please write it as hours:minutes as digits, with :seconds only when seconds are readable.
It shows 12:00
